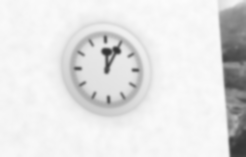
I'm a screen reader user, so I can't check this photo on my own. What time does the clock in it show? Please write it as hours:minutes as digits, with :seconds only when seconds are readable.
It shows 12:05
